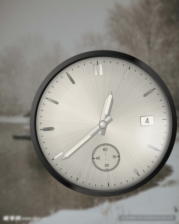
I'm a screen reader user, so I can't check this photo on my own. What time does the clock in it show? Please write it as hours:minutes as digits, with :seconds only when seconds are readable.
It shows 12:39
